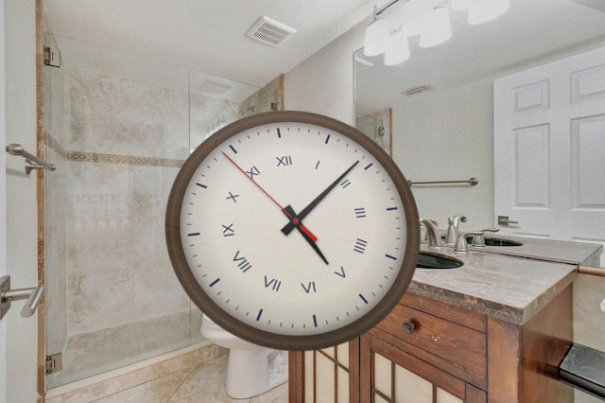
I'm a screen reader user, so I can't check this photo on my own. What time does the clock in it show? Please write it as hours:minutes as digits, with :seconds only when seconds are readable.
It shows 5:08:54
